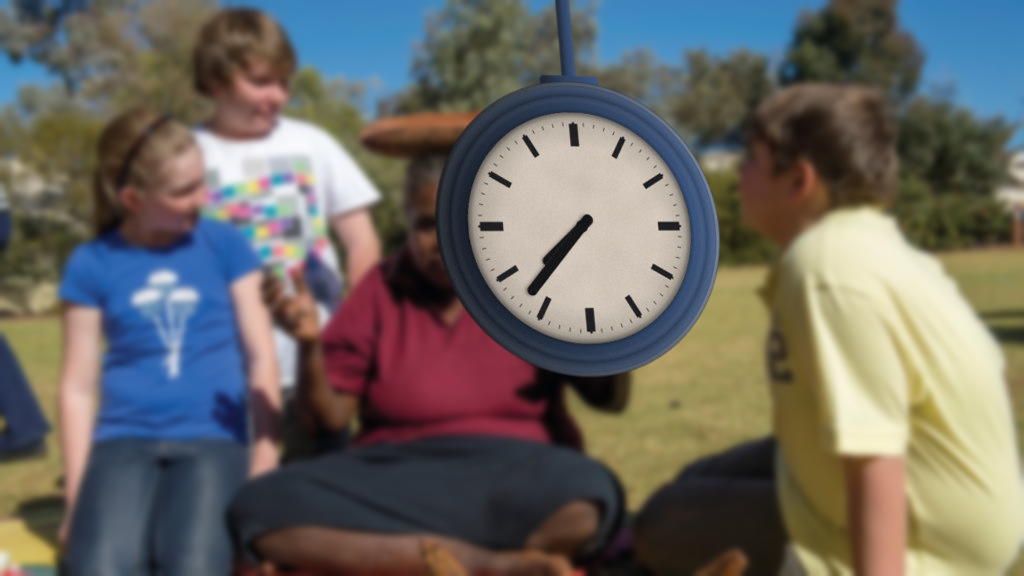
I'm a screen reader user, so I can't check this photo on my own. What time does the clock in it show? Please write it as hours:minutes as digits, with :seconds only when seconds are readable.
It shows 7:37
